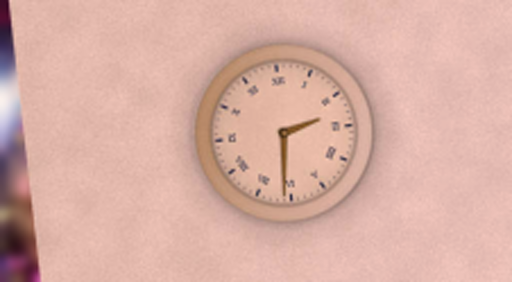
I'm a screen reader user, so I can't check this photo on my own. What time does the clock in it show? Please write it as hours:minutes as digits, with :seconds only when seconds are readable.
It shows 2:31
